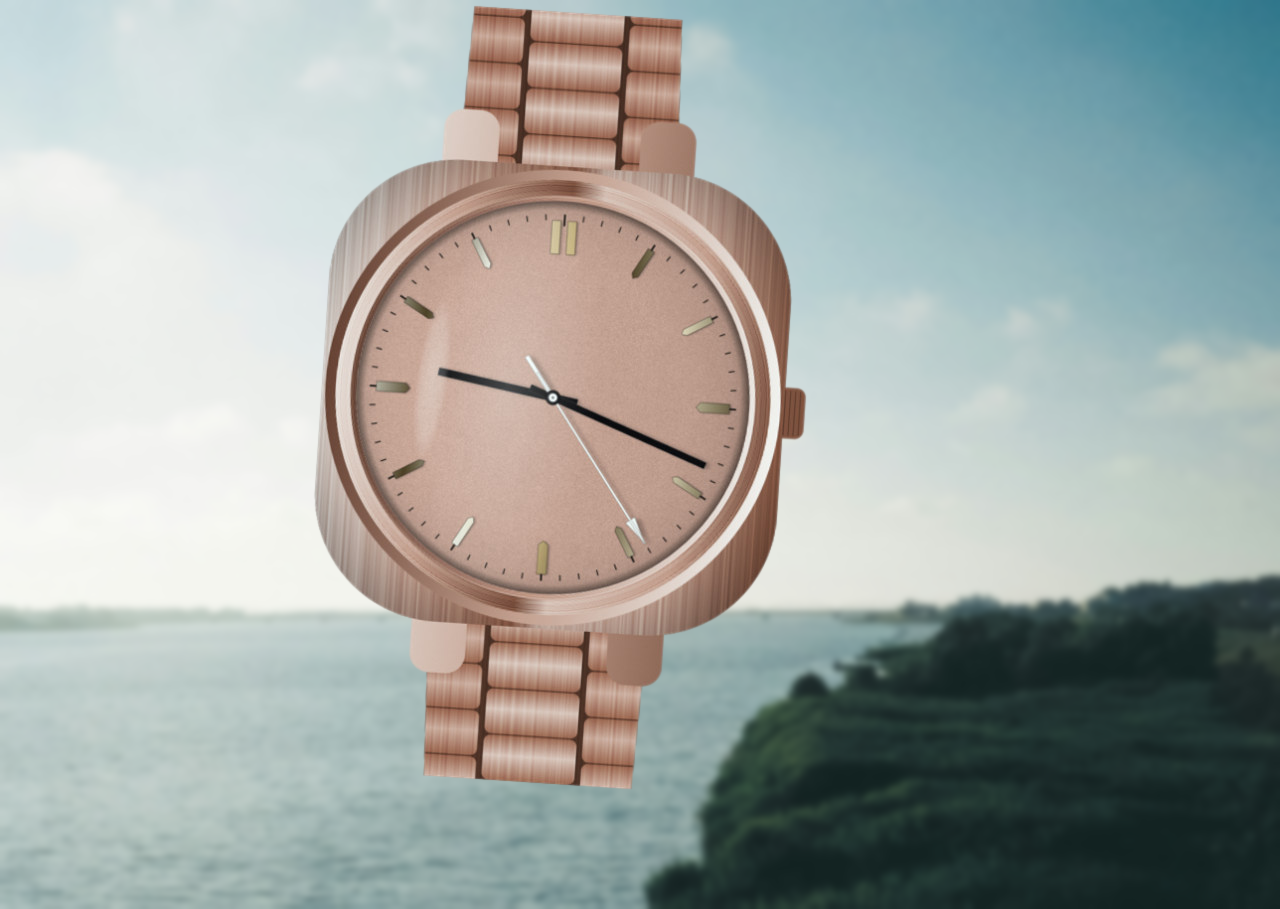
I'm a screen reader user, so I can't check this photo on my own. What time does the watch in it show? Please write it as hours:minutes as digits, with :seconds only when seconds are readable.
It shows 9:18:24
